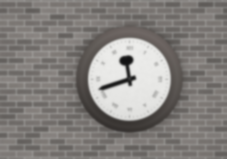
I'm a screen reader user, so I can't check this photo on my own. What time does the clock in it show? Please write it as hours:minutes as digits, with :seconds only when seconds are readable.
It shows 11:42
